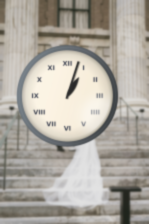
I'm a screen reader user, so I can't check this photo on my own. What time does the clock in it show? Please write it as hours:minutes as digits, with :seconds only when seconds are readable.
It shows 1:03
